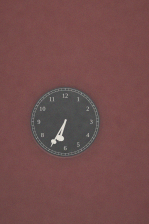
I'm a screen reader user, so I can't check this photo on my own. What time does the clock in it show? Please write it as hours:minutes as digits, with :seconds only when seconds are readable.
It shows 6:35
